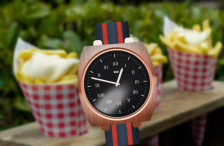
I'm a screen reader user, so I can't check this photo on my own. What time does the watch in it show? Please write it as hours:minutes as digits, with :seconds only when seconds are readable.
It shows 12:48
